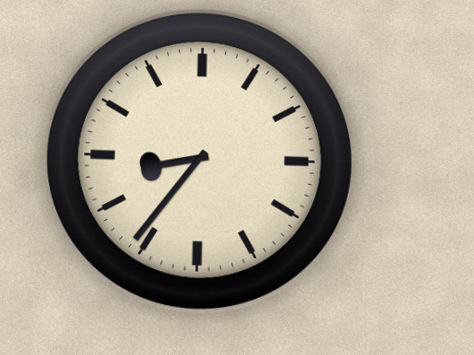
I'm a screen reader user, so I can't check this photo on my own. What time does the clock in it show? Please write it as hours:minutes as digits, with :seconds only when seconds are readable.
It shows 8:36
